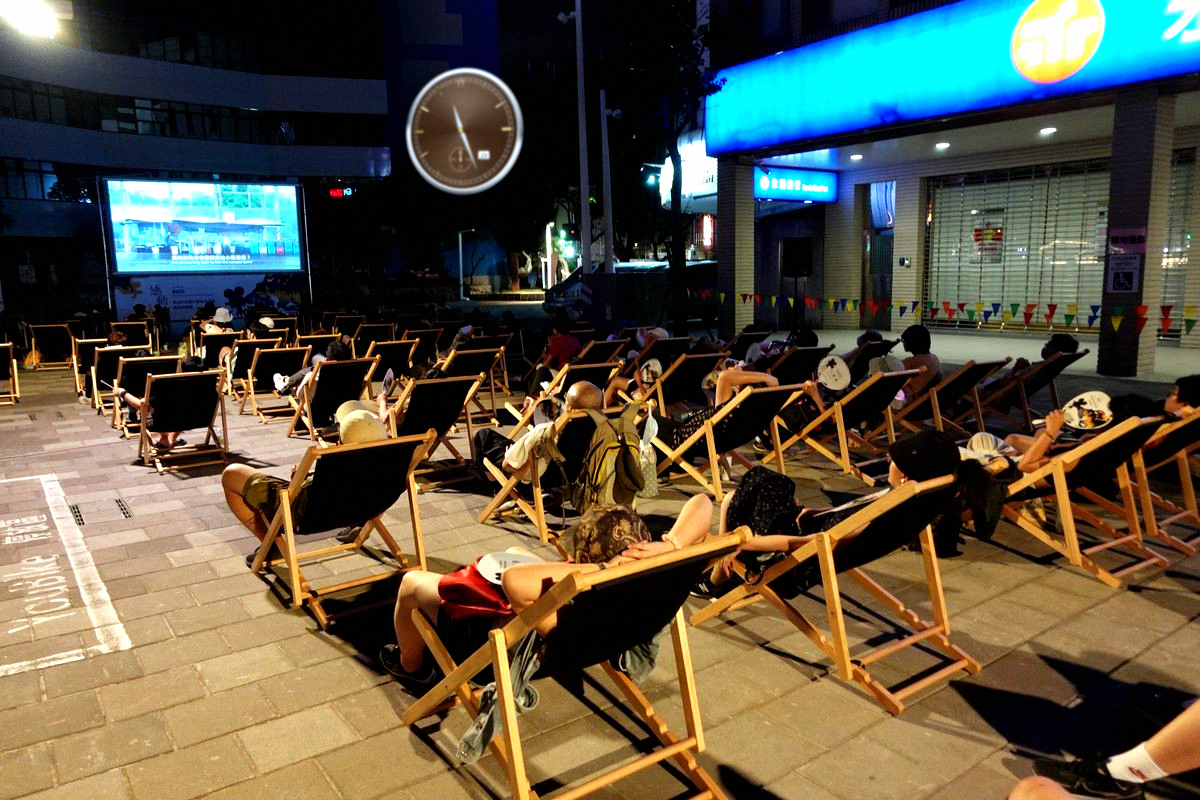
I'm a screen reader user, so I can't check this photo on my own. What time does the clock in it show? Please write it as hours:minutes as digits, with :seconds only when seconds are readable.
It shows 11:26
